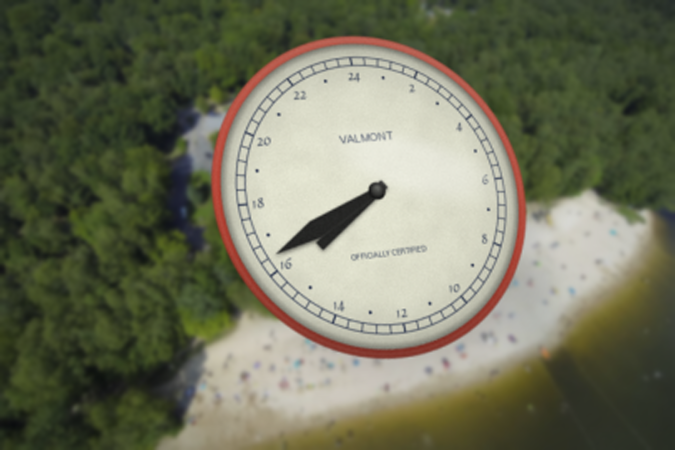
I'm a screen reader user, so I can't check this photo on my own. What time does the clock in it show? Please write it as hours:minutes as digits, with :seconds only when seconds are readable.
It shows 15:41
